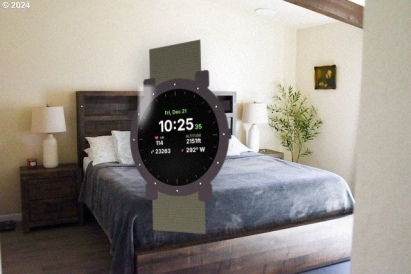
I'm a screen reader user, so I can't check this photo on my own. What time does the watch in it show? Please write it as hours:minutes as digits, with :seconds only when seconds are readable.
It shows 10:25
